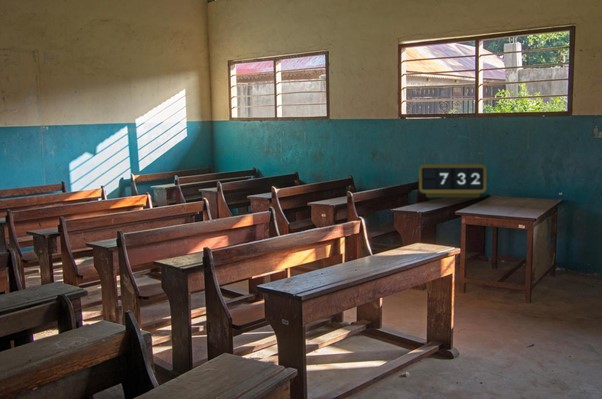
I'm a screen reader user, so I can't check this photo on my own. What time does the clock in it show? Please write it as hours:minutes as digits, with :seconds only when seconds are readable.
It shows 7:32
